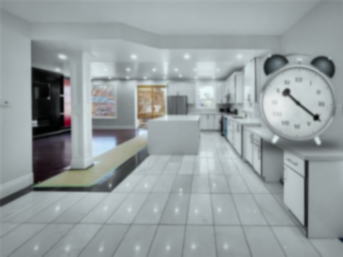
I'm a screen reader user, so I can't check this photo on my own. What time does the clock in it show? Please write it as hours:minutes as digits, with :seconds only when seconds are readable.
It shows 10:21
